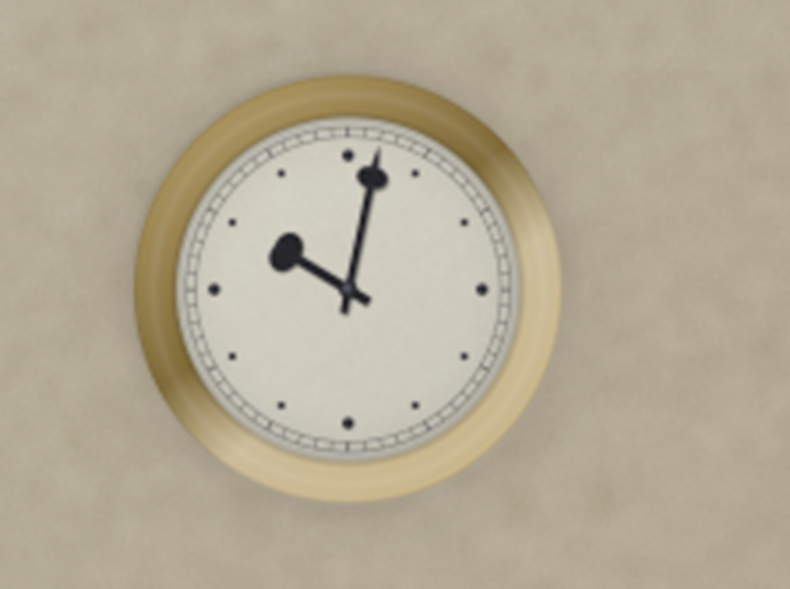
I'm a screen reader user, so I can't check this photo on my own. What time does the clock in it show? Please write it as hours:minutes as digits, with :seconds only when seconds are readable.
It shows 10:02
